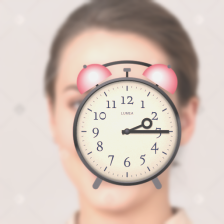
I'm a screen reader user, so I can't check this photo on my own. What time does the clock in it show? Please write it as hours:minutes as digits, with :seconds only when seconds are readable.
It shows 2:15
